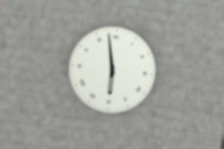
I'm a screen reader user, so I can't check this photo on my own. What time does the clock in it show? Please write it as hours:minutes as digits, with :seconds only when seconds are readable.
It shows 5:58
